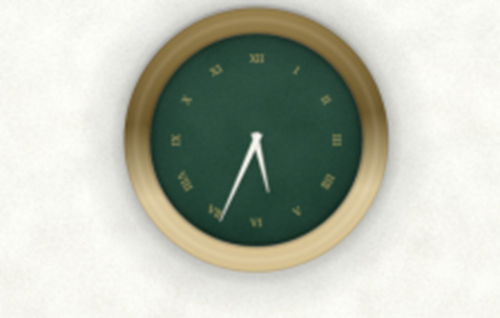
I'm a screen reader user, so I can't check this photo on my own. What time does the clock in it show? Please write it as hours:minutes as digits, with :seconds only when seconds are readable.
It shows 5:34
